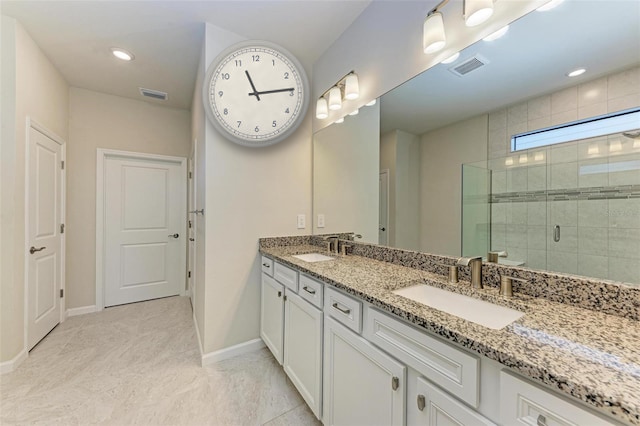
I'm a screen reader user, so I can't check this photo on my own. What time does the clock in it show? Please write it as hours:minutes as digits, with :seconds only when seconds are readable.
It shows 11:14
